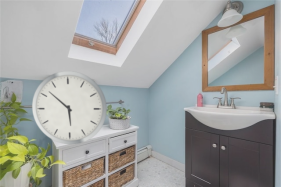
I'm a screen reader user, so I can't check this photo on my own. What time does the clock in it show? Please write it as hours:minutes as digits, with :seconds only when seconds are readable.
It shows 5:52
